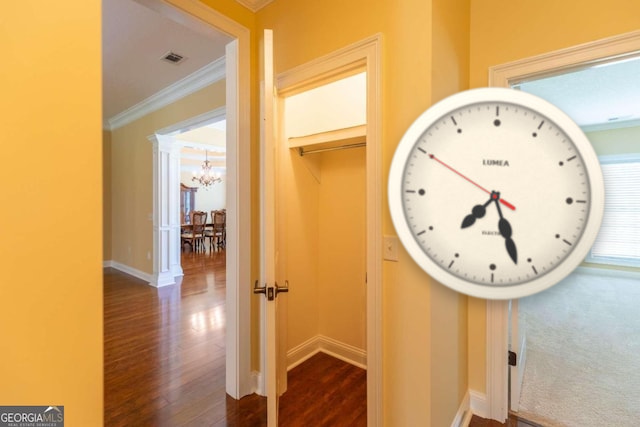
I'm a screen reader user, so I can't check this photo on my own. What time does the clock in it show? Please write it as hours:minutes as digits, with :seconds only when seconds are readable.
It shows 7:26:50
